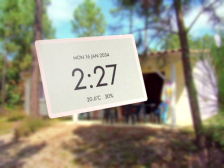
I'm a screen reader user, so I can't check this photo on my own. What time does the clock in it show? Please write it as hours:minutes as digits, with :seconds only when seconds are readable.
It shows 2:27
